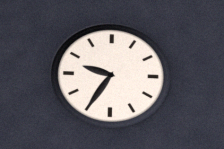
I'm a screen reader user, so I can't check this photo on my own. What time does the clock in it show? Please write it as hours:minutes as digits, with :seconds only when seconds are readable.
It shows 9:35
